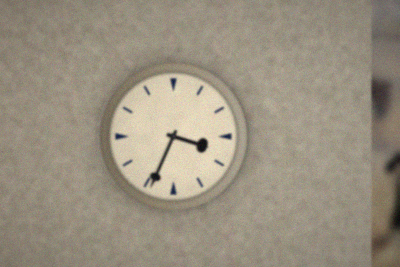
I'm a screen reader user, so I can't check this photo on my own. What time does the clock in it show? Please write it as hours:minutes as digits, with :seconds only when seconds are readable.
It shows 3:34
